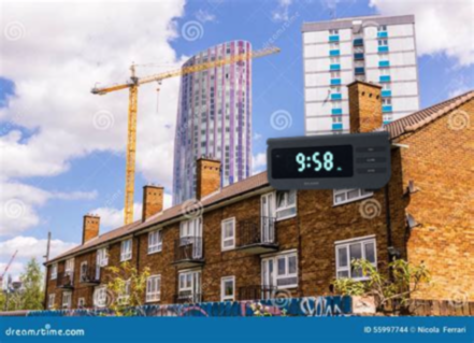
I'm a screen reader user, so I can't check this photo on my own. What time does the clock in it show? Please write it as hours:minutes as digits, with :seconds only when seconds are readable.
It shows 9:58
